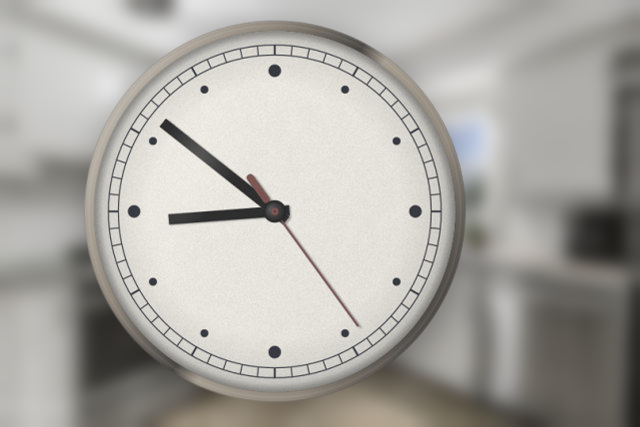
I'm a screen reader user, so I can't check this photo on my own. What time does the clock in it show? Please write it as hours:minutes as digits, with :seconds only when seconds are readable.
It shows 8:51:24
